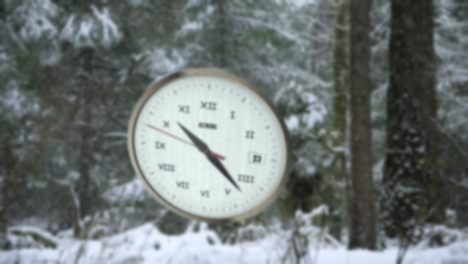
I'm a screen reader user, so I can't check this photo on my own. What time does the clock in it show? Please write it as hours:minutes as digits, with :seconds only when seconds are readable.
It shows 10:22:48
